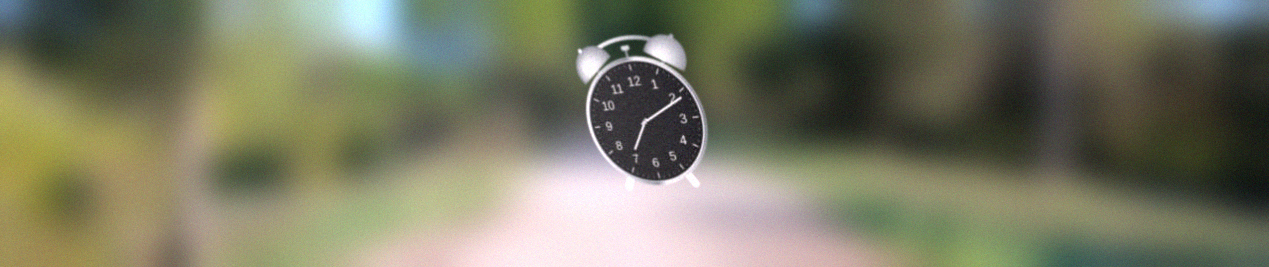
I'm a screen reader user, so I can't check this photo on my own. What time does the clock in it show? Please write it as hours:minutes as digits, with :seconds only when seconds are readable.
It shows 7:11
